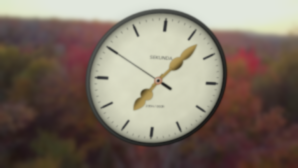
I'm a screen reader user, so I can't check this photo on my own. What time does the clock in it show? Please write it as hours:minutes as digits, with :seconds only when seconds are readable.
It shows 7:06:50
